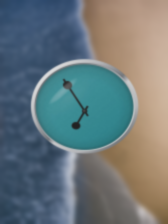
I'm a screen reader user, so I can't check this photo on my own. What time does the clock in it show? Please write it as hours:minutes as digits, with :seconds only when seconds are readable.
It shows 6:55
